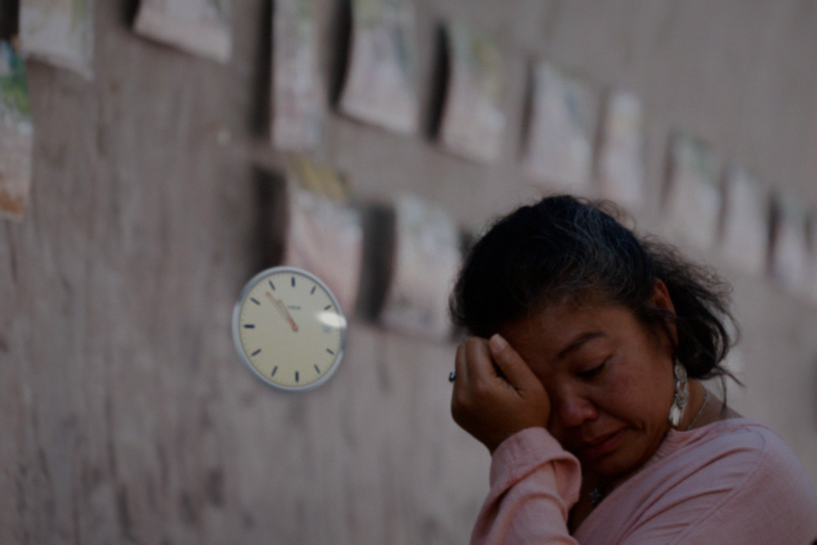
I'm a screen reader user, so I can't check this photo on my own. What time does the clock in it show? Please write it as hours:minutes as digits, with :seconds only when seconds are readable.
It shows 10:53
